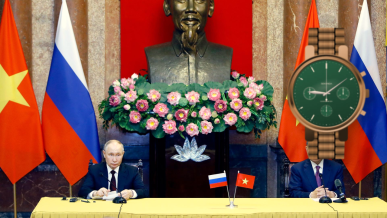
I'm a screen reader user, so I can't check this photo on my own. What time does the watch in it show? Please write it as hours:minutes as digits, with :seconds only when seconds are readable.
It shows 9:09
